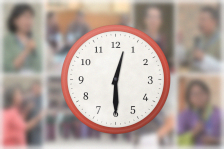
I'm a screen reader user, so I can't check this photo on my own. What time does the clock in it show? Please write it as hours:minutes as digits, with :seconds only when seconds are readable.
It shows 12:30
